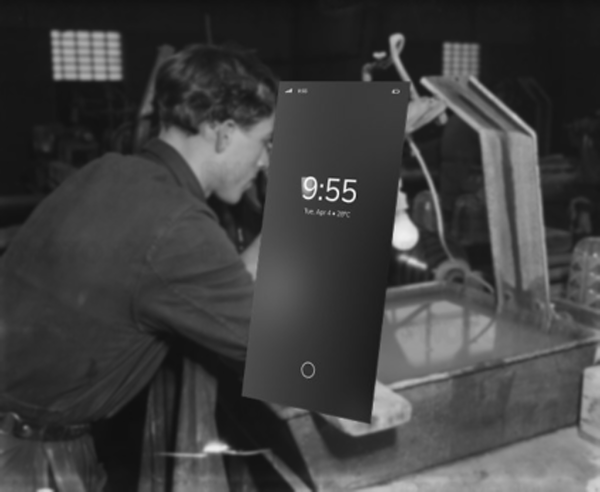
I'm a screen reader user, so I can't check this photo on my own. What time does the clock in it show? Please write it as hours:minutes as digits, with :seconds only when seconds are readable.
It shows 9:55
